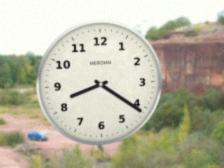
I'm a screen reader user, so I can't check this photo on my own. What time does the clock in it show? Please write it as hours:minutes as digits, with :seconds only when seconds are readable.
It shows 8:21
